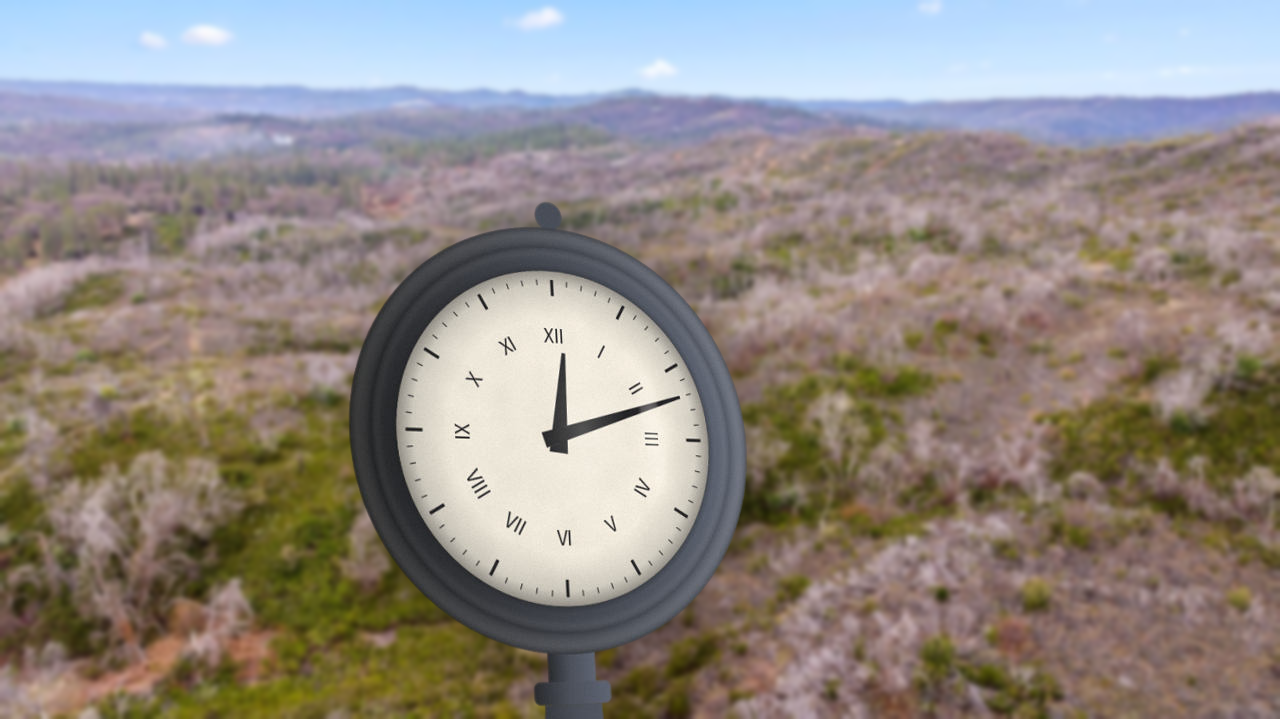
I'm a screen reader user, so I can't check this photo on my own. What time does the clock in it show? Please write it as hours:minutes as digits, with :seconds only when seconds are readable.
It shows 12:12
